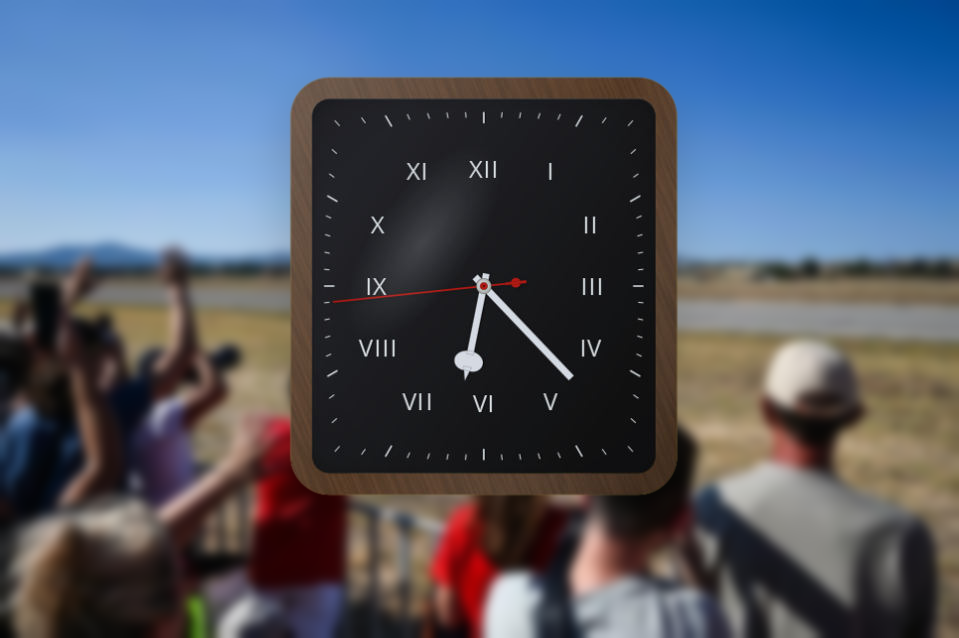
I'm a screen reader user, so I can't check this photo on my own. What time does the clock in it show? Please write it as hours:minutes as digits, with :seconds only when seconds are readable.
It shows 6:22:44
